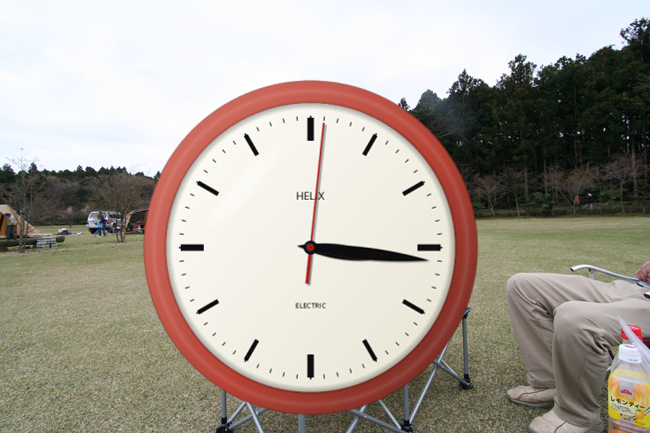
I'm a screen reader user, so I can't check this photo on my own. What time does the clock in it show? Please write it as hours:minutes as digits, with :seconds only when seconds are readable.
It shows 3:16:01
